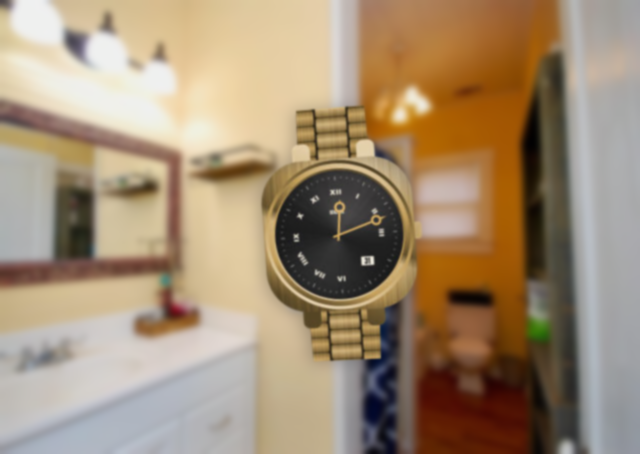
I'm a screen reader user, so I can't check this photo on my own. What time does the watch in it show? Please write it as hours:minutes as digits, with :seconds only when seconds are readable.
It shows 12:12
